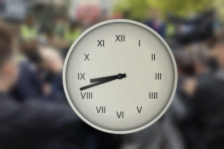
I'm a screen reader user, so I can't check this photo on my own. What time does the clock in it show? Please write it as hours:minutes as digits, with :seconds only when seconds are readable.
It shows 8:42
